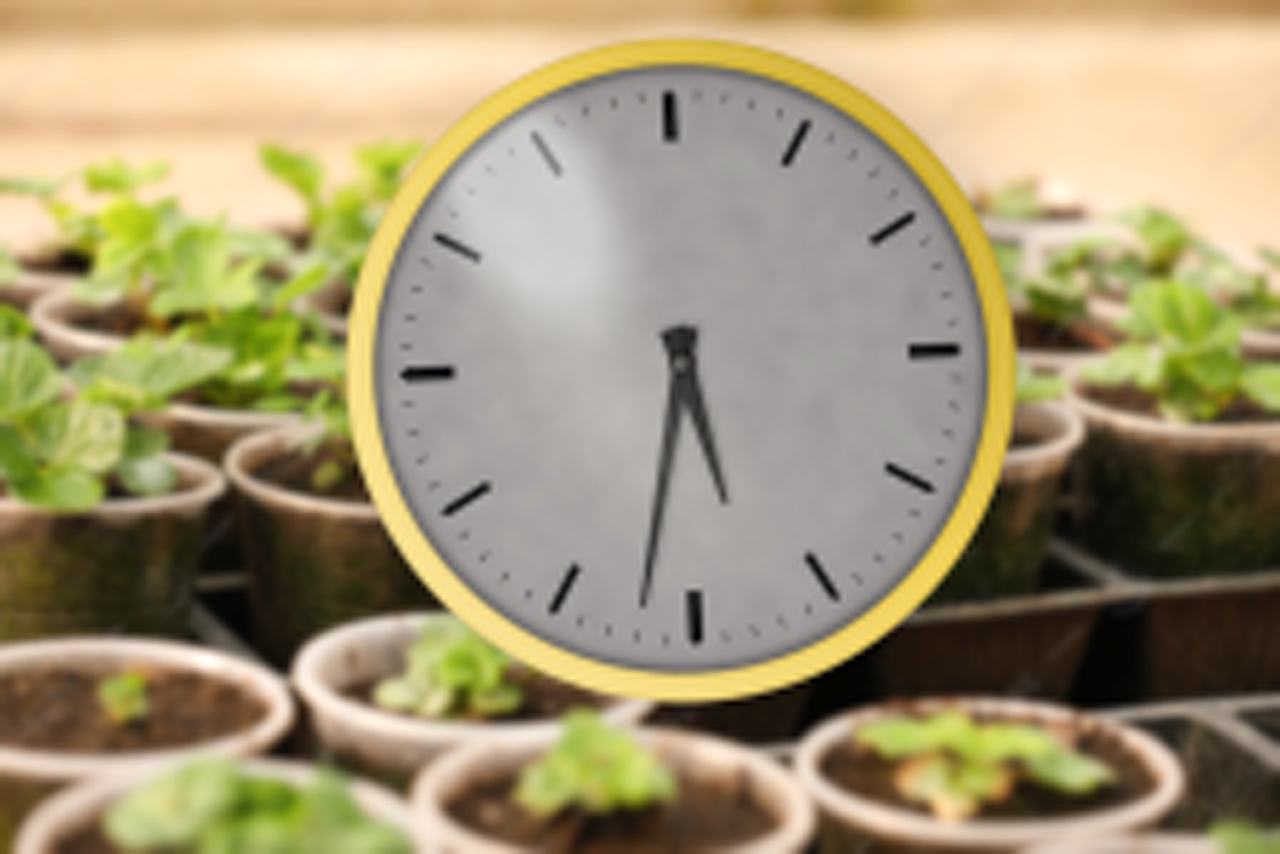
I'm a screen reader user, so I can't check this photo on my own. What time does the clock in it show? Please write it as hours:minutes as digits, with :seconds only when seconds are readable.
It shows 5:32
